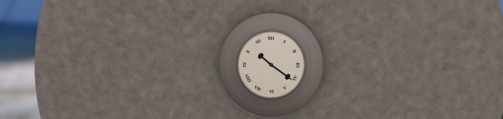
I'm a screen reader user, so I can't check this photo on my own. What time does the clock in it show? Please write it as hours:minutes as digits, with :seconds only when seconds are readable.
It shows 10:21
